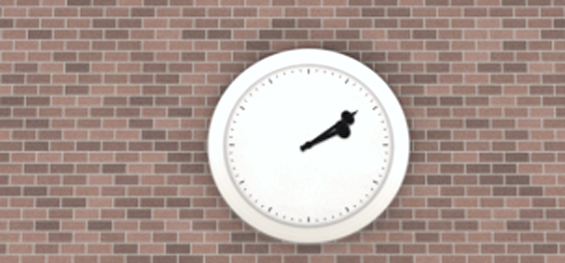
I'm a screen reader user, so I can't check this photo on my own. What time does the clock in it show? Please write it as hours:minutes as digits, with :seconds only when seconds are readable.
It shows 2:09
